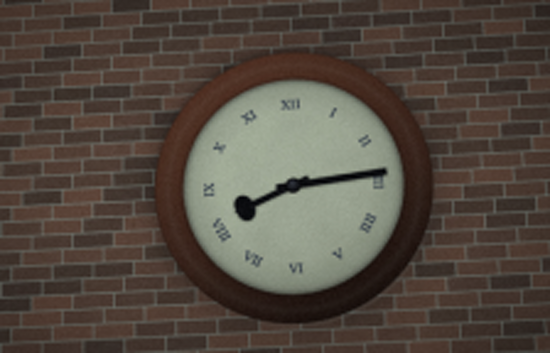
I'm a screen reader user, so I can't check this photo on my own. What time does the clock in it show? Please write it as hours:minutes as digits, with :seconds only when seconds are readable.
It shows 8:14
